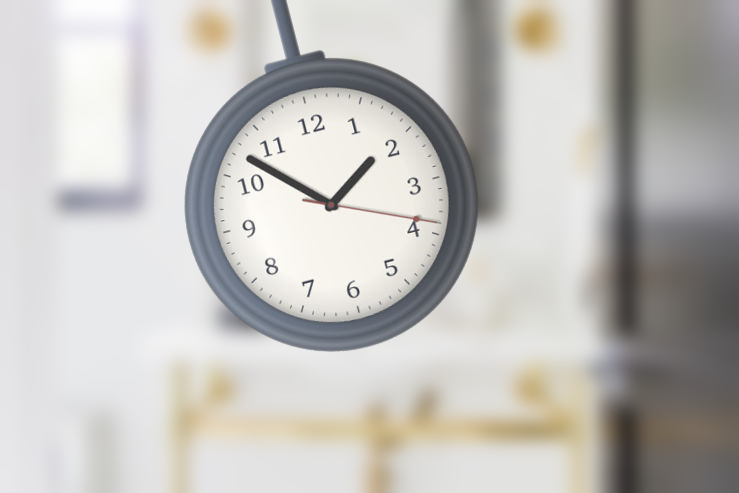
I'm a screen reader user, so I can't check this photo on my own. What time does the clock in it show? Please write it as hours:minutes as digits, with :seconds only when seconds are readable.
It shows 1:52:19
